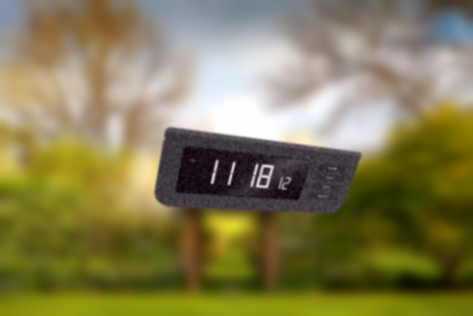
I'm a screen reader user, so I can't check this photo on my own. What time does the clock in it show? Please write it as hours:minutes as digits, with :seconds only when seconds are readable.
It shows 11:18:12
